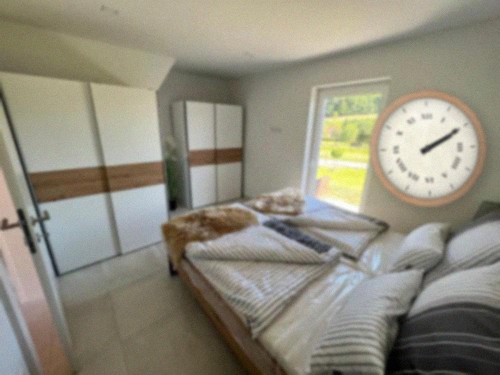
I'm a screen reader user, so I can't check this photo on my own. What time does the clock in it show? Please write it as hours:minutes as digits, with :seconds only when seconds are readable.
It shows 2:10
